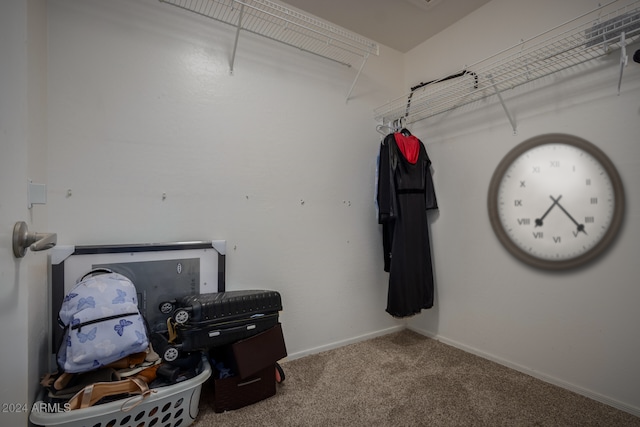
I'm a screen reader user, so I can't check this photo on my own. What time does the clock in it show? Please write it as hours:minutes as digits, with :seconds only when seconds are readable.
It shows 7:23
